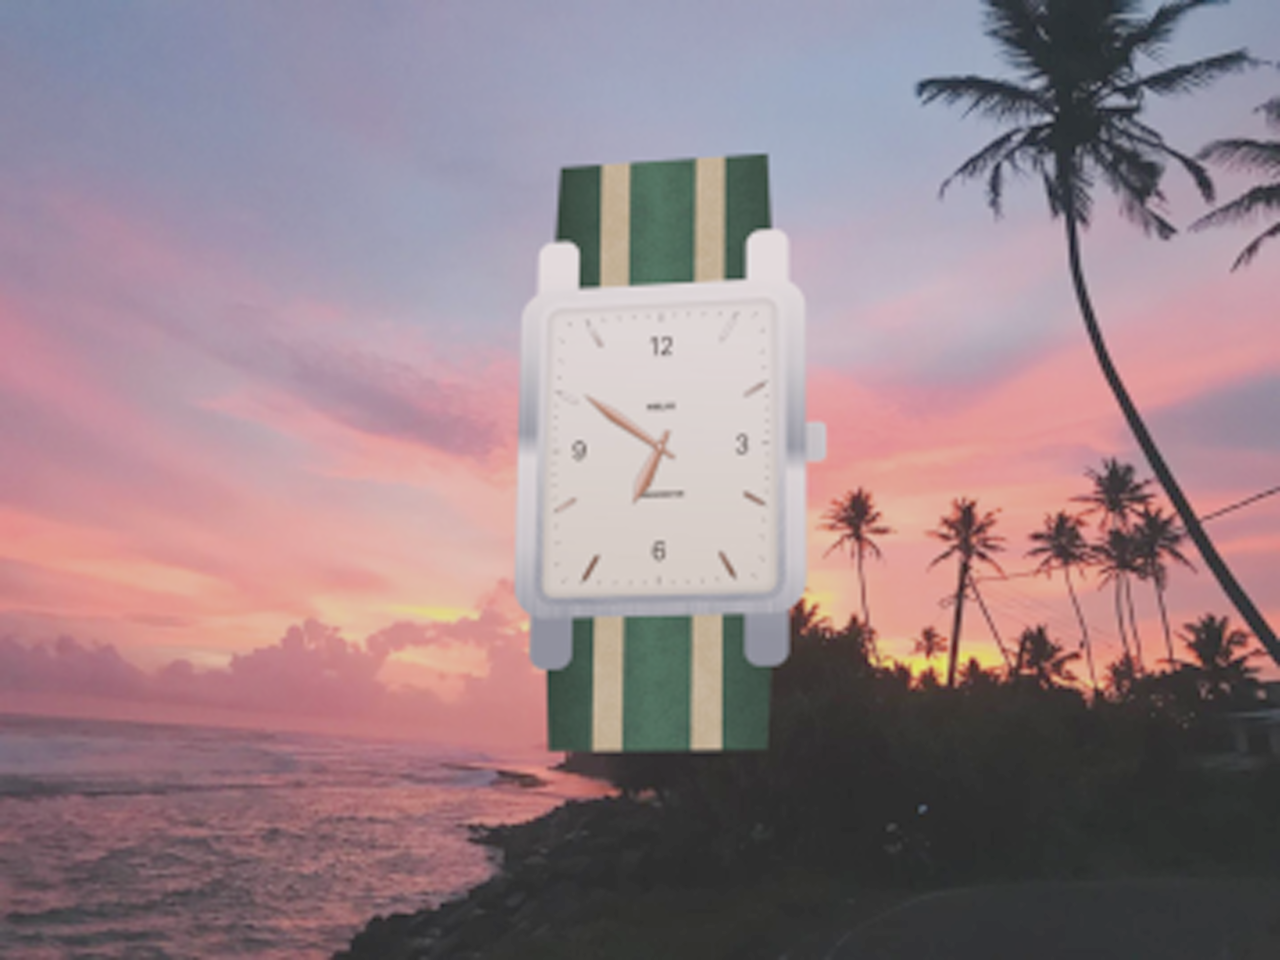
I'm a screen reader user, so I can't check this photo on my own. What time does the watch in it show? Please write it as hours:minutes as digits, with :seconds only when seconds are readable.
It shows 6:51
